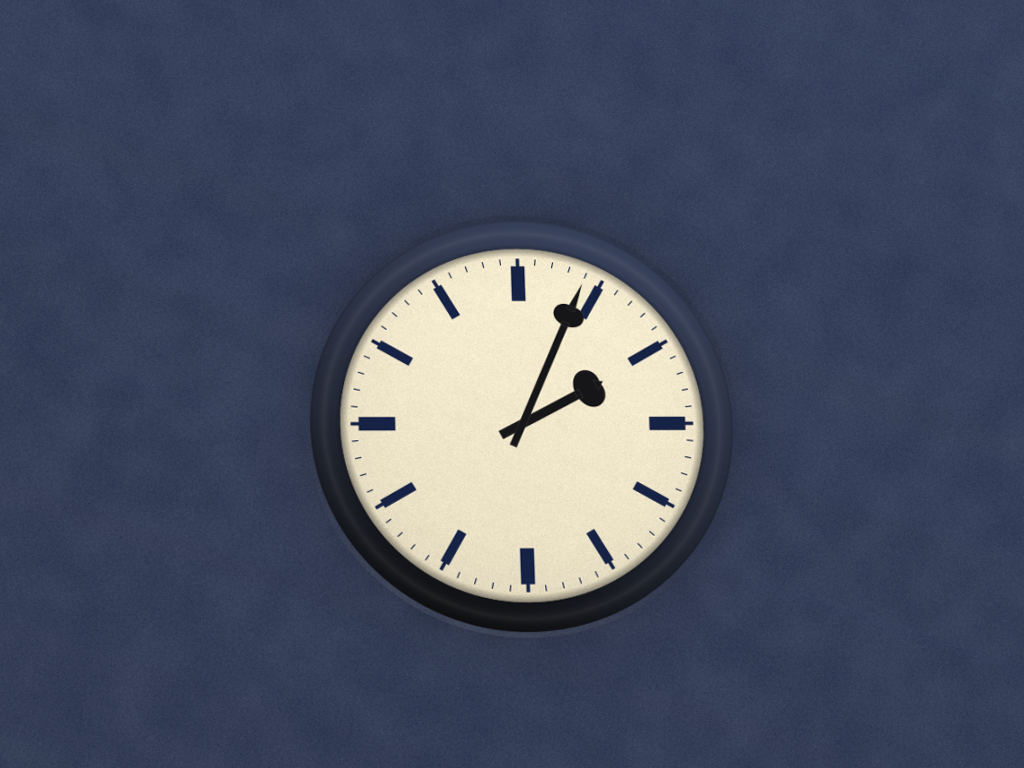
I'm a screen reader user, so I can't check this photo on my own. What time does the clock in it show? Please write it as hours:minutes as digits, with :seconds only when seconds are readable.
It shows 2:04
